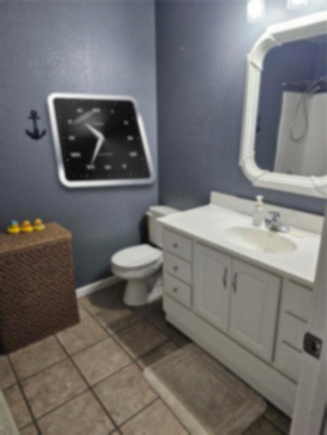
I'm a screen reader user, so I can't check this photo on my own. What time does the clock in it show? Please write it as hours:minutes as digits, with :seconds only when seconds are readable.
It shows 10:35
